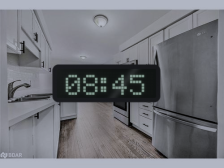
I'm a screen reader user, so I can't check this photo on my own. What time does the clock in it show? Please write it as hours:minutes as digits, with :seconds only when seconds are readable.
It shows 8:45
